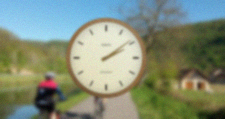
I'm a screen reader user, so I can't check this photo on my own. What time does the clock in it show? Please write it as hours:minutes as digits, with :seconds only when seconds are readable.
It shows 2:09
